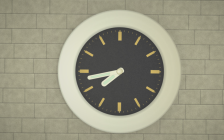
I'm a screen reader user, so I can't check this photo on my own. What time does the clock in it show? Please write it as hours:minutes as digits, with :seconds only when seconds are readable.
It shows 7:43
